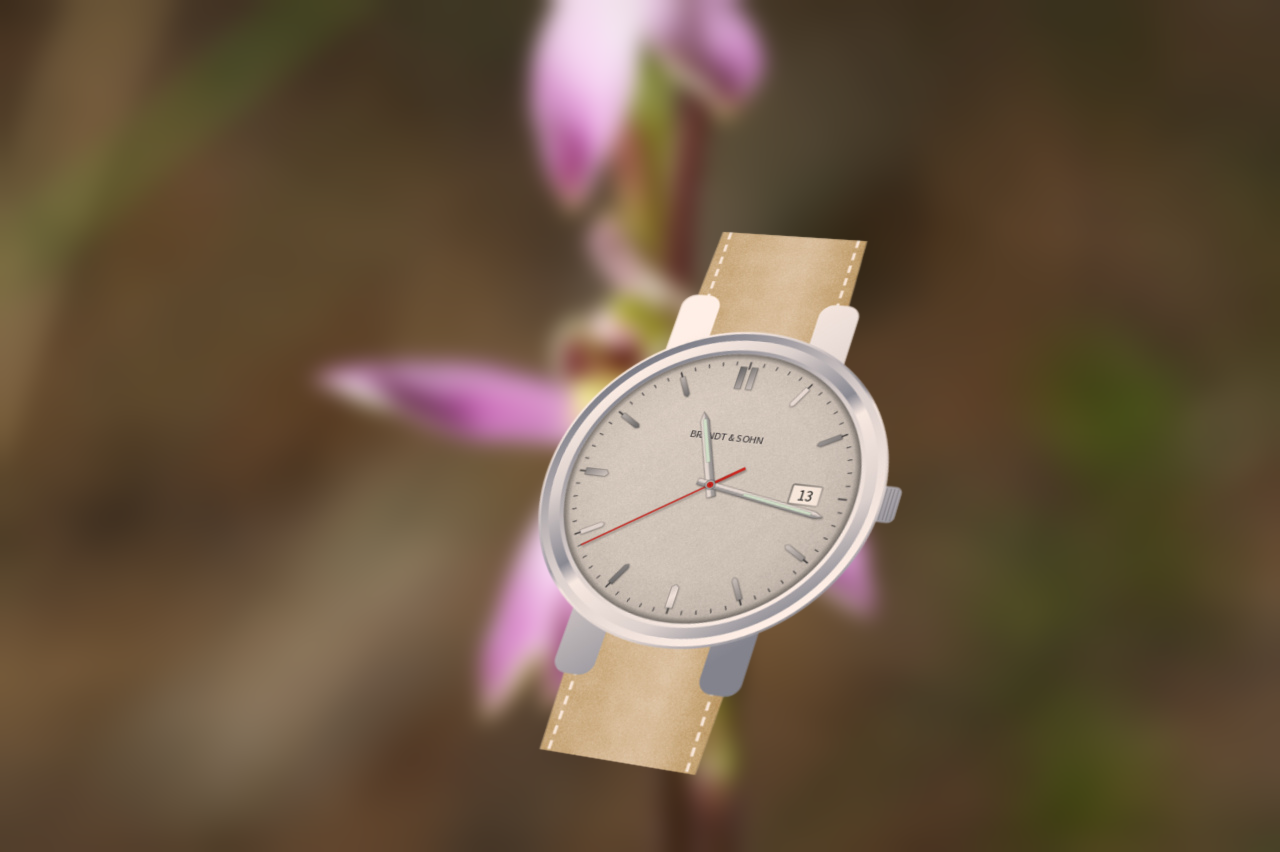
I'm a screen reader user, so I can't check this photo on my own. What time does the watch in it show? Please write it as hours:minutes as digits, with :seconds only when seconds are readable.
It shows 11:16:39
